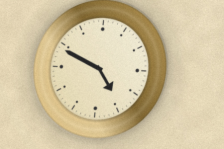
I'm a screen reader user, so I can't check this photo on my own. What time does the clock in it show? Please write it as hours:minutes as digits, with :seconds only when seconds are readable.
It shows 4:49
